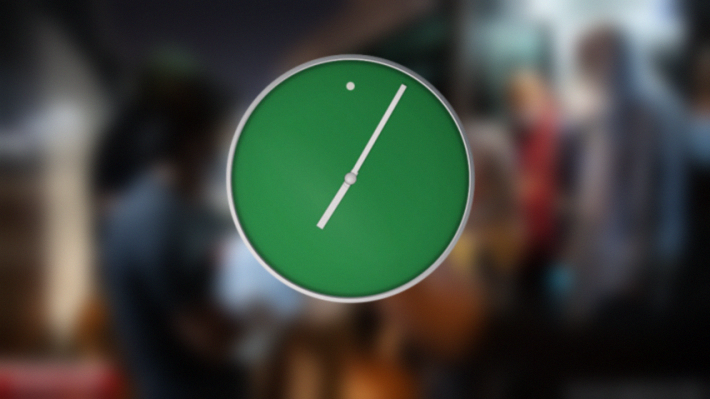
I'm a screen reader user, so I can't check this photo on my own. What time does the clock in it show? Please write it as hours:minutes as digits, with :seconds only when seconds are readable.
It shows 7:05
